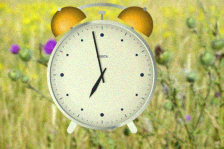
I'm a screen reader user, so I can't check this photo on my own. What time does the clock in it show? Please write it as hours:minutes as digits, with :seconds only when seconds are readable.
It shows 6:58
